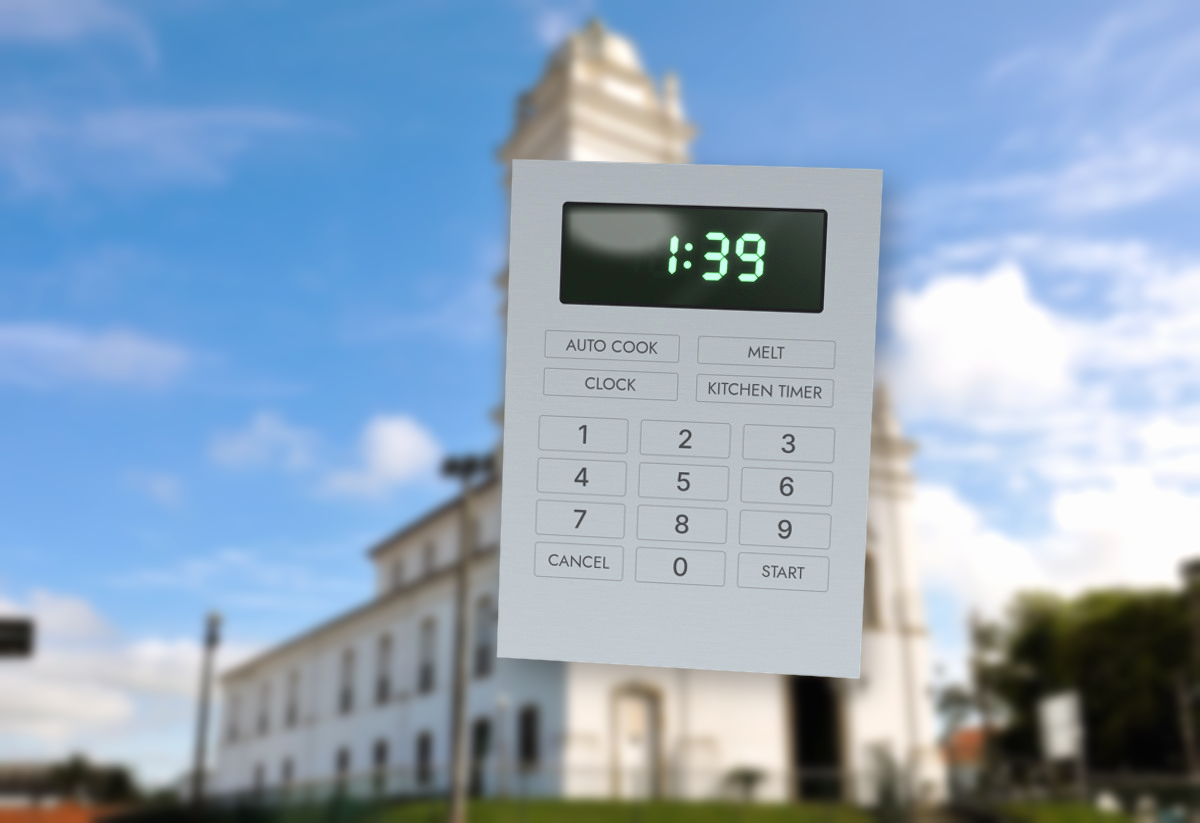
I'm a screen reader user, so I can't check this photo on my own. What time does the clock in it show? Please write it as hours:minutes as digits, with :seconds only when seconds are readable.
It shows 1:39
